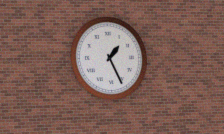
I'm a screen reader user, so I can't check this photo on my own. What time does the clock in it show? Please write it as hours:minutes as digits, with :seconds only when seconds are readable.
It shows 1:26
